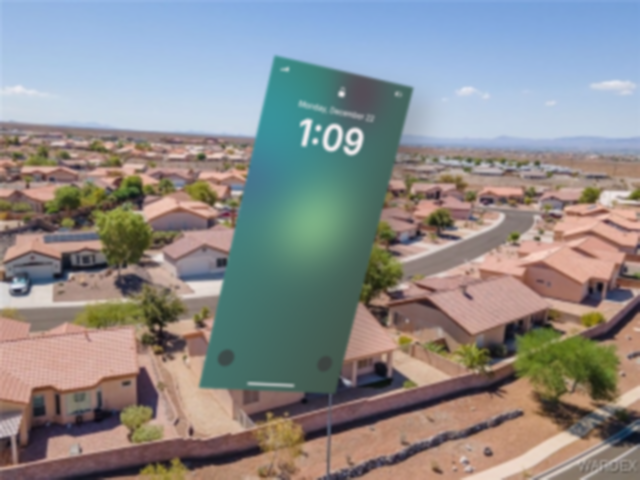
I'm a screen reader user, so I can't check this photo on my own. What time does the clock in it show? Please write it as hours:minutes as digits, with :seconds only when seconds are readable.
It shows 1:09
